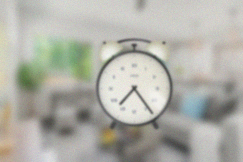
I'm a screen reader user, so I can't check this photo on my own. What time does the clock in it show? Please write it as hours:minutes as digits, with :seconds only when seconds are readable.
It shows 7:24
